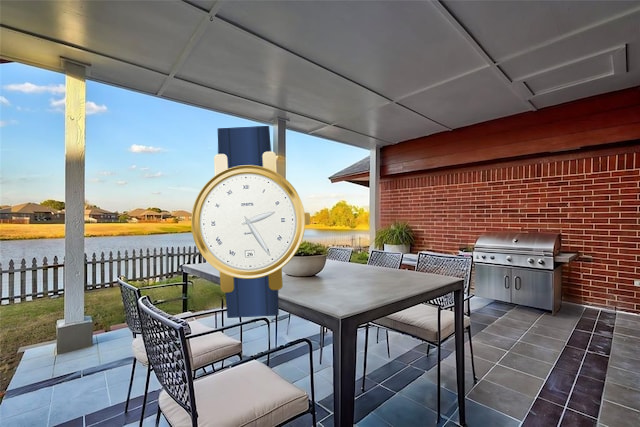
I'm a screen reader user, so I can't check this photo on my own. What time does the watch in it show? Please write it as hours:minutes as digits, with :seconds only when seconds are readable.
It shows 2:25
